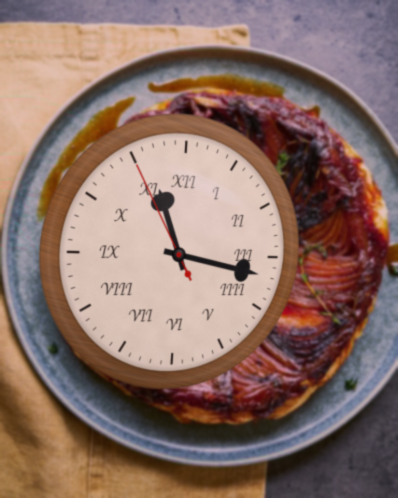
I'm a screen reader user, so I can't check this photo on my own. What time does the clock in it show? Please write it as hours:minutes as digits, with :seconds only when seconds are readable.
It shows 11:16:55
